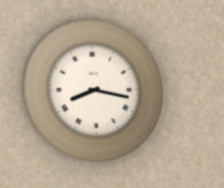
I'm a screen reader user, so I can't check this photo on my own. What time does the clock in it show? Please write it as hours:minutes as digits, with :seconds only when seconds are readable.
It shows 8:17
